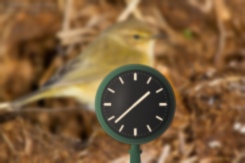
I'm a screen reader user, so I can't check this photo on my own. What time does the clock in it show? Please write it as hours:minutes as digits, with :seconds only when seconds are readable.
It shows 1:38
